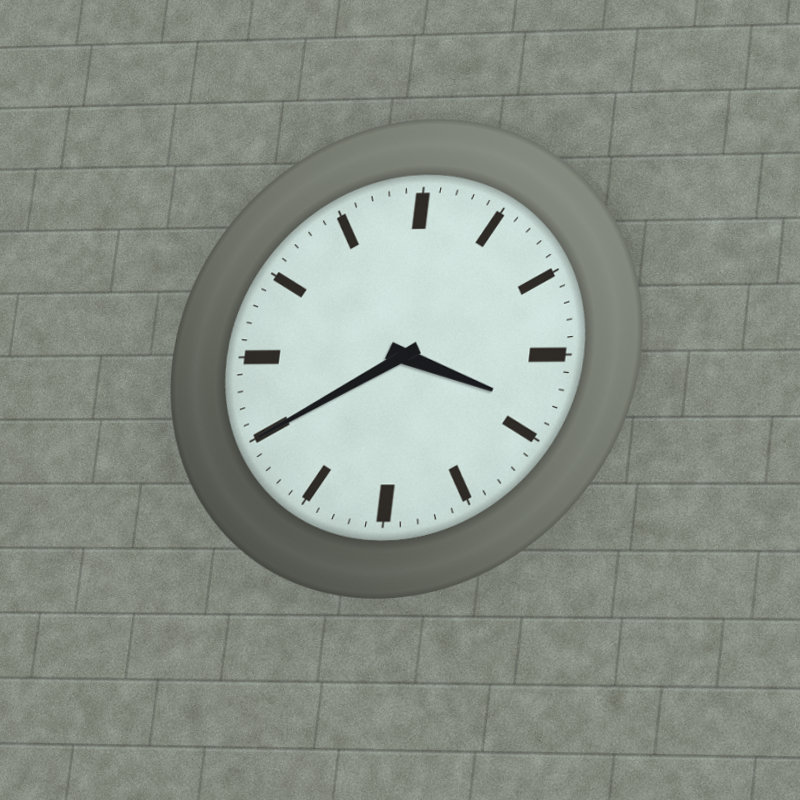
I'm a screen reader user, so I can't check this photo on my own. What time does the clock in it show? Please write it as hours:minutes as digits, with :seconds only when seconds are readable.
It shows 3:40
